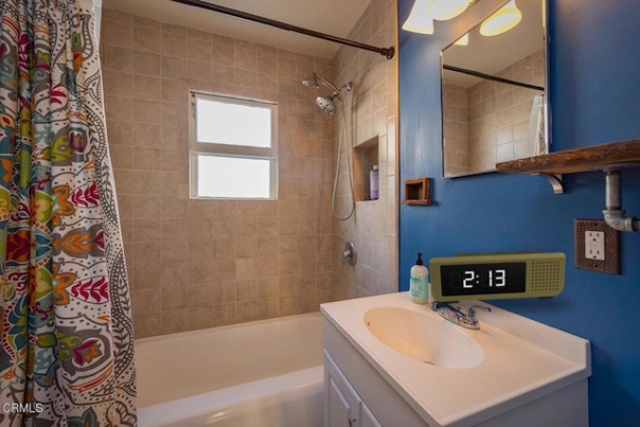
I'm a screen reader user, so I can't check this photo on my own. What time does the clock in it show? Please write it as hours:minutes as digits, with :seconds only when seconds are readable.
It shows 2:13
